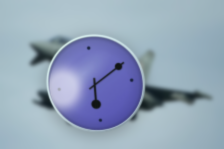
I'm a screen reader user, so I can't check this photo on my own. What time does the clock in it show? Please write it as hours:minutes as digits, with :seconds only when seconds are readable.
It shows 6:10
